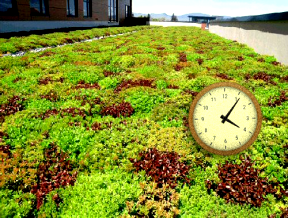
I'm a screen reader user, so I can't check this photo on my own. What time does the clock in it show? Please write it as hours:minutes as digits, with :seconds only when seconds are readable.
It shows 4:06
